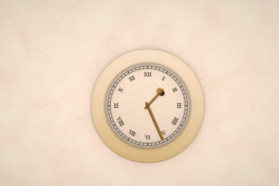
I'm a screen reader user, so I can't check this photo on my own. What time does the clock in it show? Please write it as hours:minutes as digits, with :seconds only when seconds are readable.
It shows 1:26
